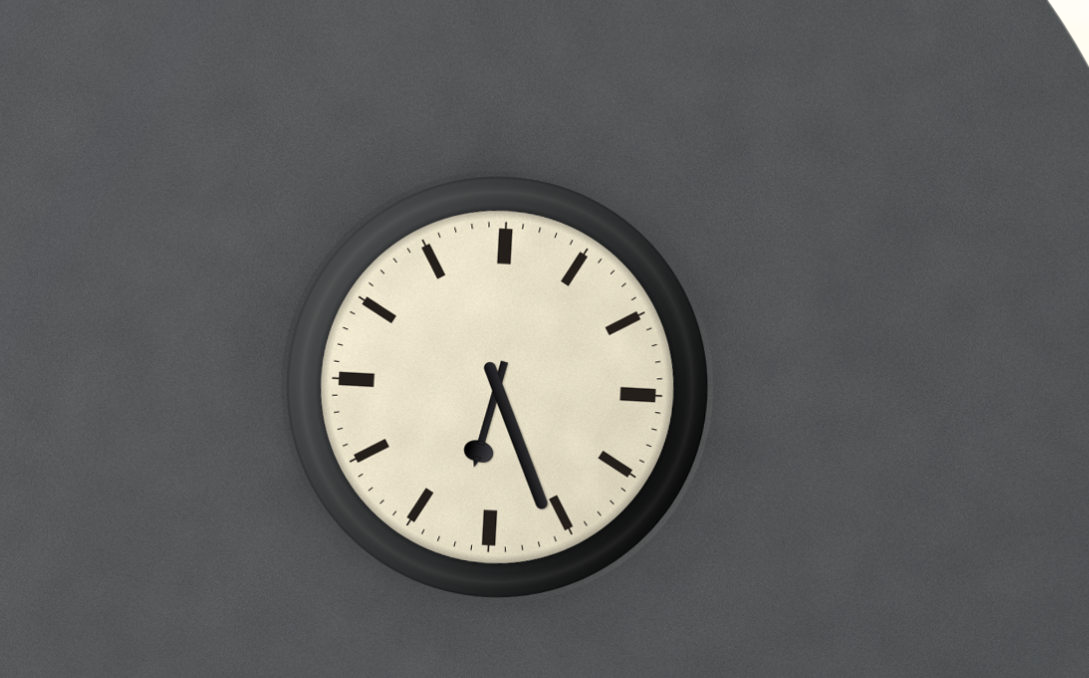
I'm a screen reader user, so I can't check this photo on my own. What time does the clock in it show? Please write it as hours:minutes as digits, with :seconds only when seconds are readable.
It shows 6:26
